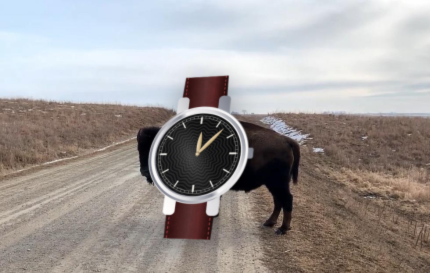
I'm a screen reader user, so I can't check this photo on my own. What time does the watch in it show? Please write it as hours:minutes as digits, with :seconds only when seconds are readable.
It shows 12:07
